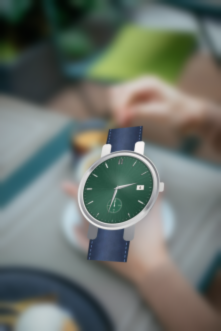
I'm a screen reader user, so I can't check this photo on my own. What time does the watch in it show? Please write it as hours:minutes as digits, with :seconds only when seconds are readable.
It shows 2:32
